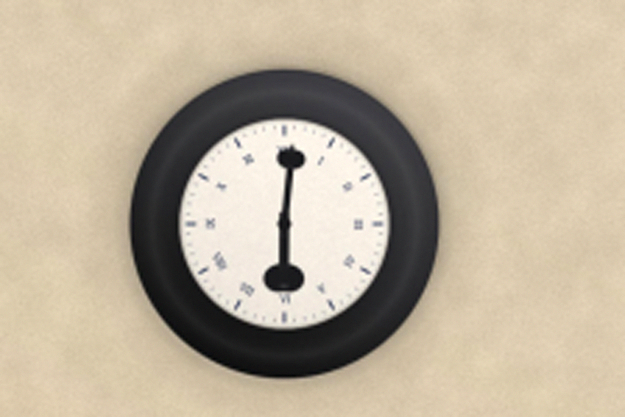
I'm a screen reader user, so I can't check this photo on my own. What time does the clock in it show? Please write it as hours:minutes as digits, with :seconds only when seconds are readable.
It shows 6:01
